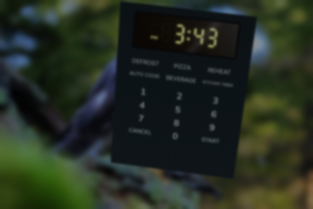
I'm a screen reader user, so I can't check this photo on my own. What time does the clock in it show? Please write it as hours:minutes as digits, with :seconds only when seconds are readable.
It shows 3:43
